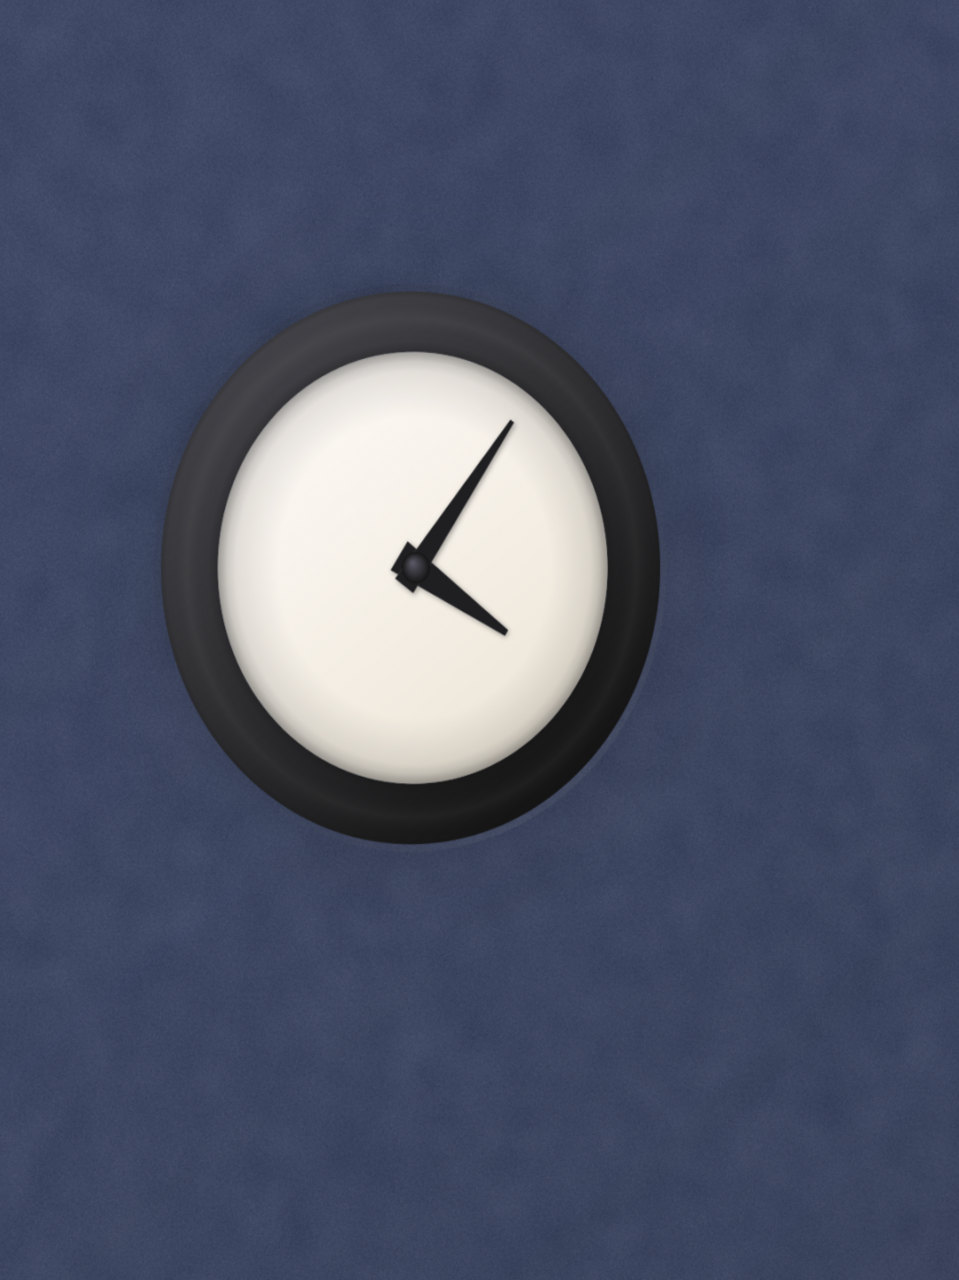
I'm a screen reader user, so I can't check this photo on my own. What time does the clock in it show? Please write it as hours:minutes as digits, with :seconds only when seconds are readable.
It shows 4:06
